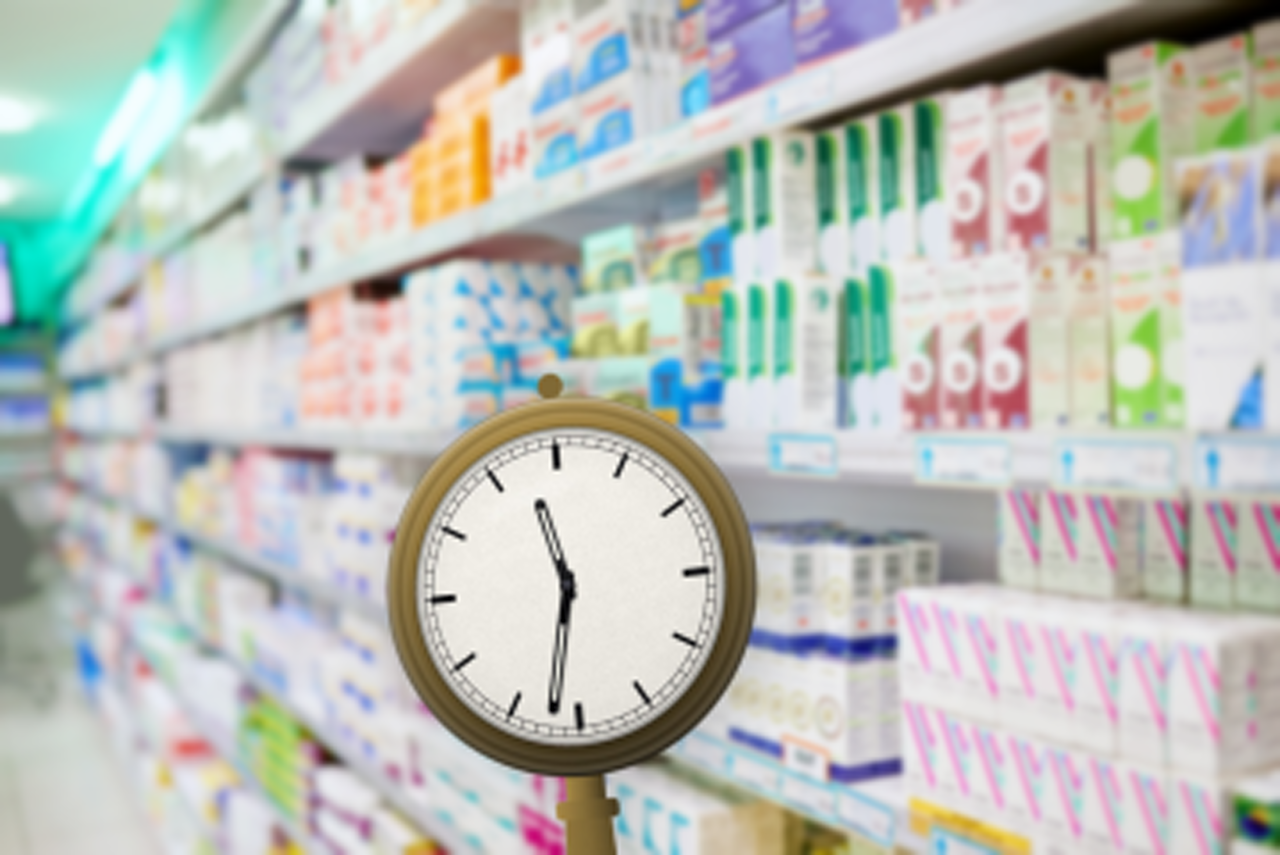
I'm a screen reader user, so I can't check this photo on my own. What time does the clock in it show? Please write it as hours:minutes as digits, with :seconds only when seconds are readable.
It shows 11:32
